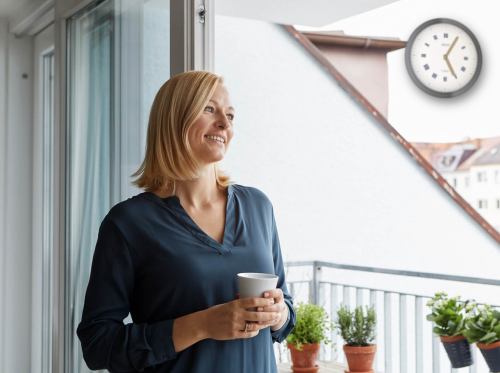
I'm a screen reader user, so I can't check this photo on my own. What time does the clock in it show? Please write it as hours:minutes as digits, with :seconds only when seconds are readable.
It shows 5:05
